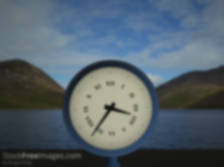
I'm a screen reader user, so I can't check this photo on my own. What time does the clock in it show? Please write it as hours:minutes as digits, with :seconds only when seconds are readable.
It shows 3:36
